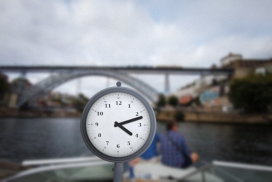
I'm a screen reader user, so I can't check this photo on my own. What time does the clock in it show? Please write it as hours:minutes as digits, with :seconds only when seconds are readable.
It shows 4:12
